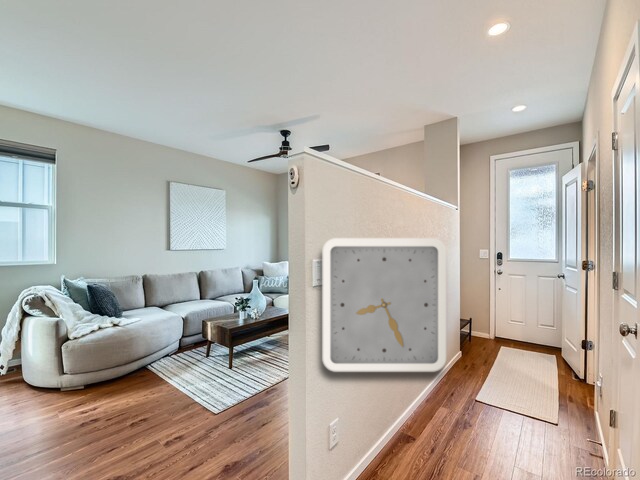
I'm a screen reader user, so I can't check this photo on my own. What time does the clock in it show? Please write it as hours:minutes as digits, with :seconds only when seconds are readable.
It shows 8:26
